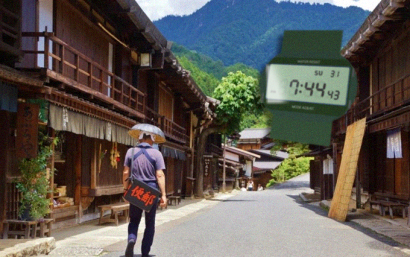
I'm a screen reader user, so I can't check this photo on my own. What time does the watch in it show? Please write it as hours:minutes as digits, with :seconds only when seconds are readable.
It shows 7:44:43
